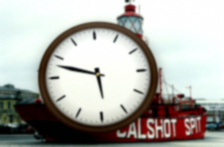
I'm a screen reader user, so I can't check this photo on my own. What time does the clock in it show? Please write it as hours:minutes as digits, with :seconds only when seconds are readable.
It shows 5:48
